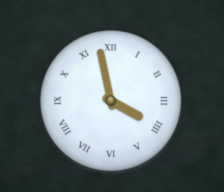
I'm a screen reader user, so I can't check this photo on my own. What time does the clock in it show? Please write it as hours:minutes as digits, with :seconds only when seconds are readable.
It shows 3:58
